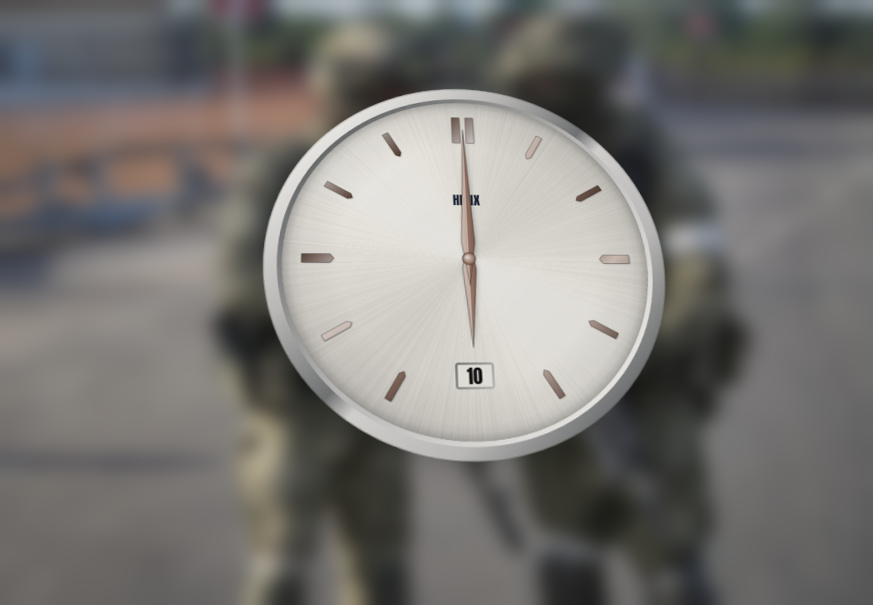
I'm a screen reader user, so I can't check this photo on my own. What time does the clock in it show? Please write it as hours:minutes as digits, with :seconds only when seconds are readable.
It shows 6:00
